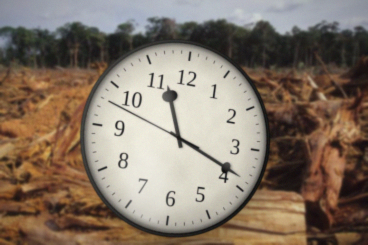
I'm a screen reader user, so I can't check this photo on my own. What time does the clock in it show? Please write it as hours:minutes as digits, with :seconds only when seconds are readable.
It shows 11:18:48
